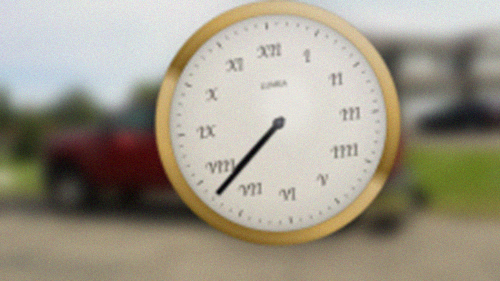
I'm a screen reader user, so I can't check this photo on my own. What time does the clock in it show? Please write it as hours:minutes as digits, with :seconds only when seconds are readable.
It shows 7:38
